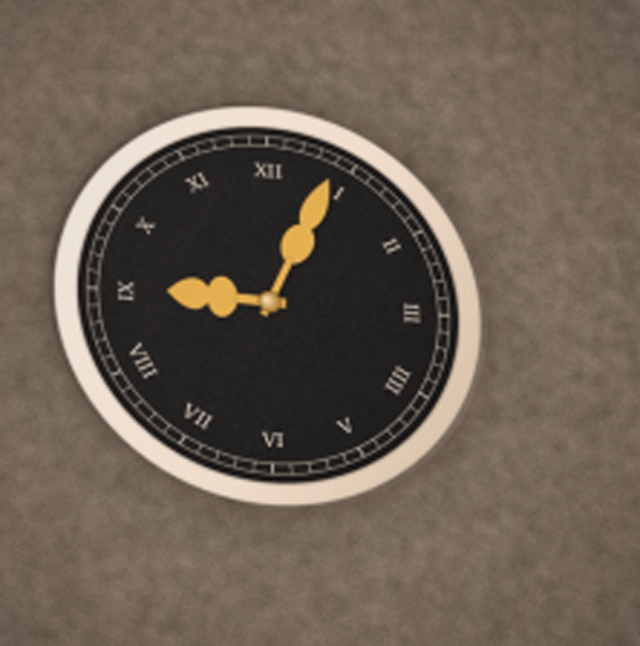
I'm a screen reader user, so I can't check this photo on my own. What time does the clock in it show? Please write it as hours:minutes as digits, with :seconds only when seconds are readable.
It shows 9:04
